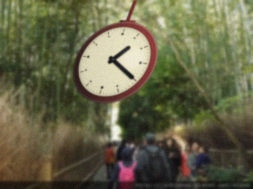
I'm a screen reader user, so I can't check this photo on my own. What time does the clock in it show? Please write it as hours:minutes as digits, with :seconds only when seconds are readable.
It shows 1:20
